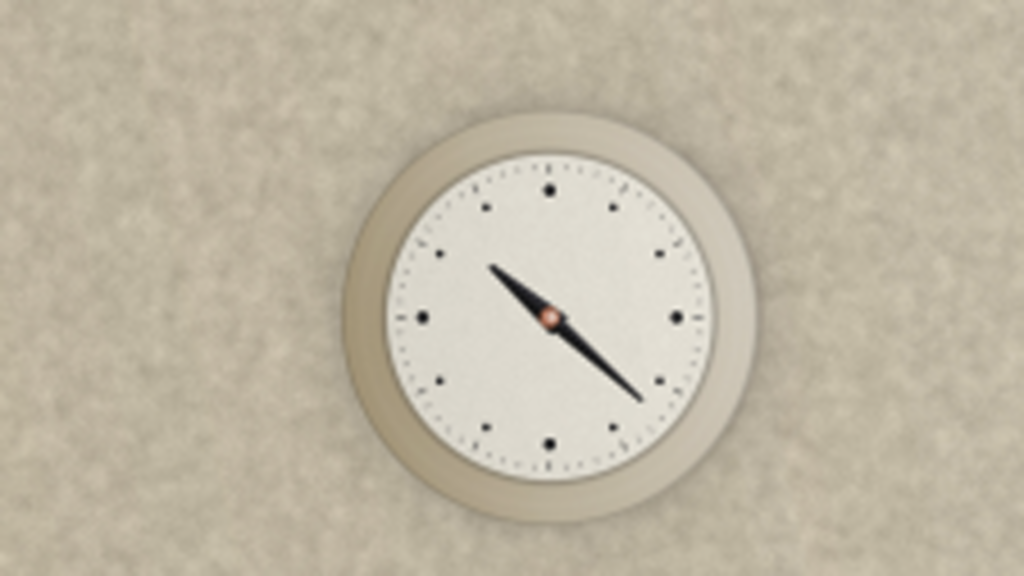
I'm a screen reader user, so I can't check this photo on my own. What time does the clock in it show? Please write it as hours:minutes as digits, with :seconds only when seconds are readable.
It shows 10:22
